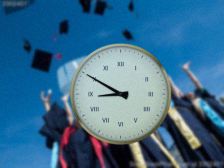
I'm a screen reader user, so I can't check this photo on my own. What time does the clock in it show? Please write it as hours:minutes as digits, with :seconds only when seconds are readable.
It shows 8:50
